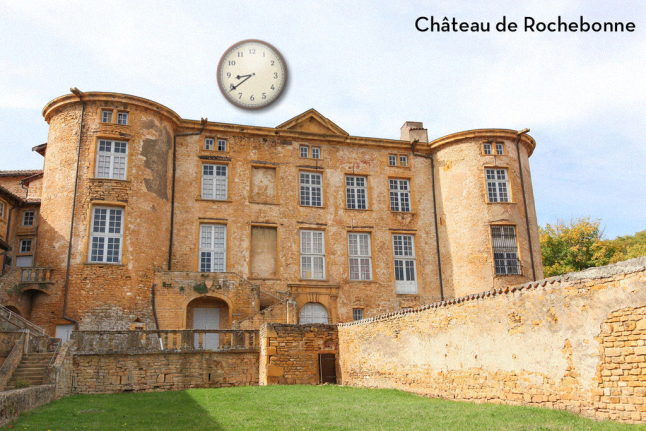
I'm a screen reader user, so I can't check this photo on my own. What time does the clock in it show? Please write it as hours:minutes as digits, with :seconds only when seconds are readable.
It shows 8:39
